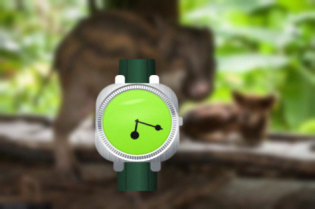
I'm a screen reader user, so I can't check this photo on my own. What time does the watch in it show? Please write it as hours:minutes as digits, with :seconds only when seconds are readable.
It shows 6:18
